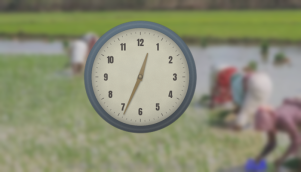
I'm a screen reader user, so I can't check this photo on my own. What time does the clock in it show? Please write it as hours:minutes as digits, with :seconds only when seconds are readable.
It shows 12:34
